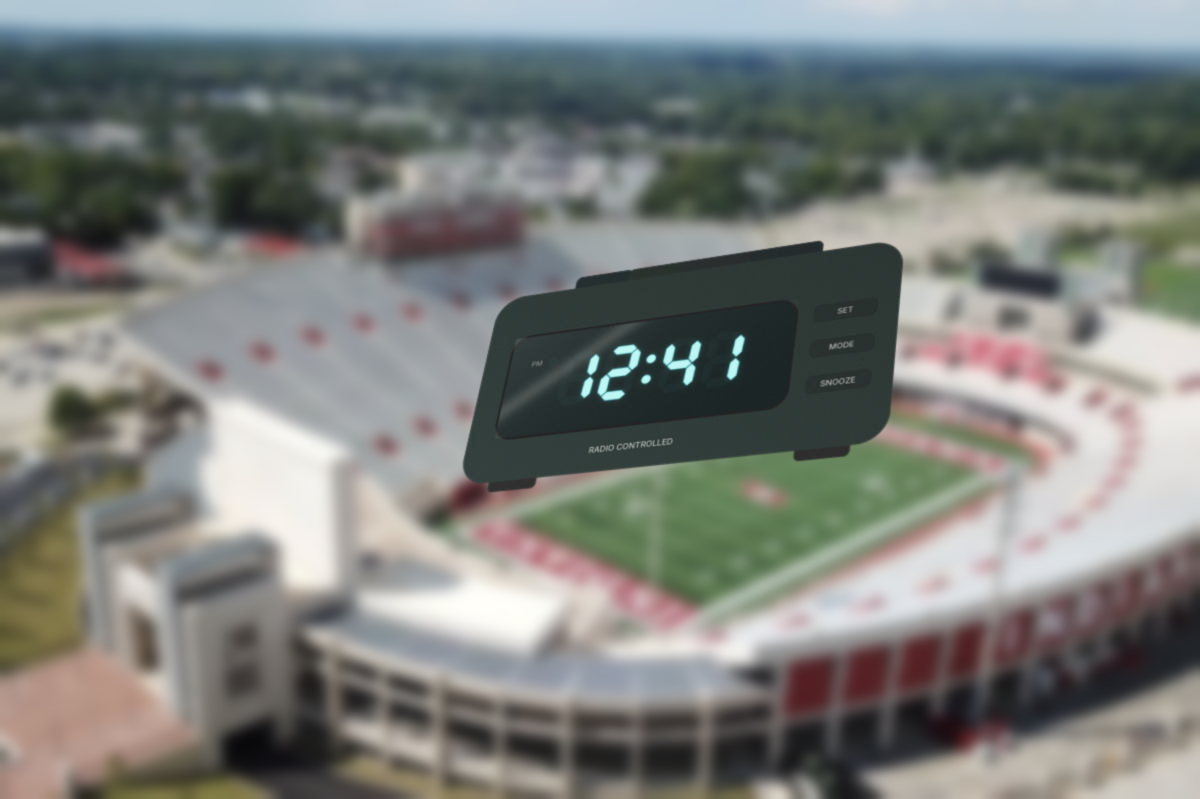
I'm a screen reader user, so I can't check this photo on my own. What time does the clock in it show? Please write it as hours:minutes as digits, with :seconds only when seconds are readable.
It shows 12:41
